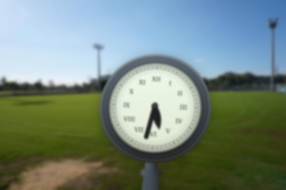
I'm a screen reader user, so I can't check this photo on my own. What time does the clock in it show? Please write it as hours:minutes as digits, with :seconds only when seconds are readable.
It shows 5:32
